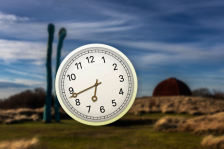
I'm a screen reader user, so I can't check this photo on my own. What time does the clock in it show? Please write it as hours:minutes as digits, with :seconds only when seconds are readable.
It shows 6:43
